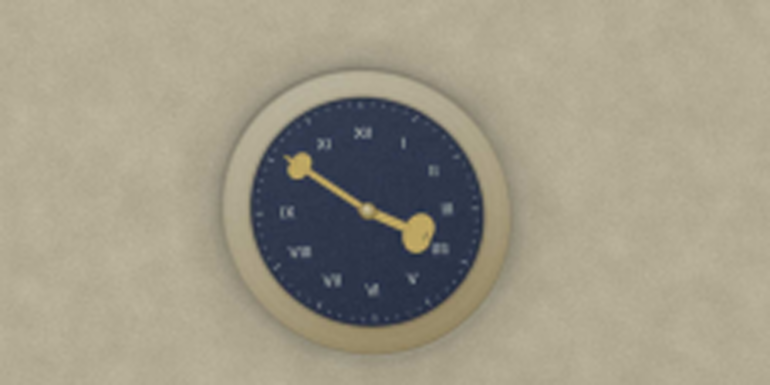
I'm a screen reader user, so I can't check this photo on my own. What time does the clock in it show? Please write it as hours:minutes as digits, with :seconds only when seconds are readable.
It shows 3:51
